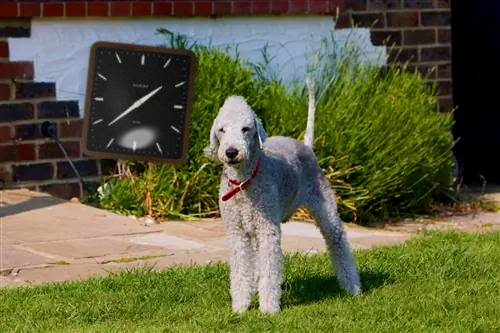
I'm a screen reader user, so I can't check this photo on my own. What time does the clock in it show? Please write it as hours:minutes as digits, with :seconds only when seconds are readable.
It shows 1:38
